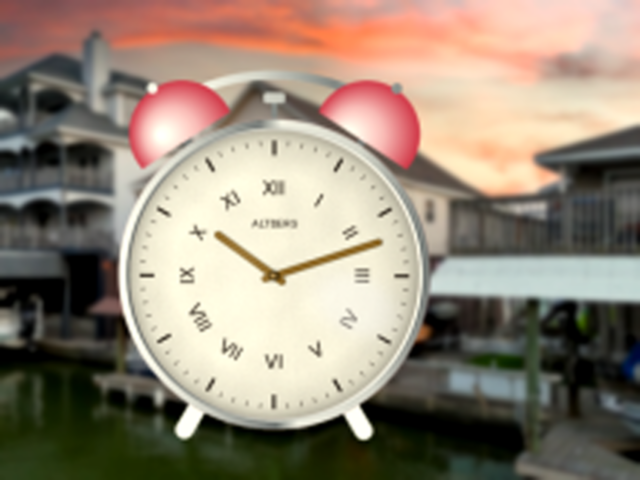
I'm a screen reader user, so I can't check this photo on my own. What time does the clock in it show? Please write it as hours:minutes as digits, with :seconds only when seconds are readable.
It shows 10:12
